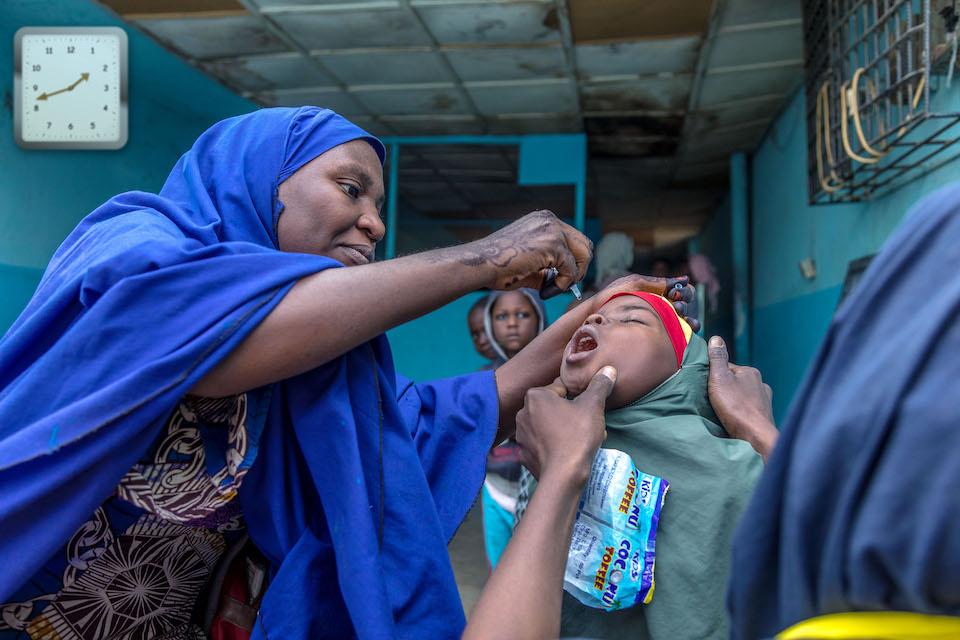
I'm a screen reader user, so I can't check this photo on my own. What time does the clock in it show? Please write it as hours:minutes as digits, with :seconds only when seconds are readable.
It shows 1:42
